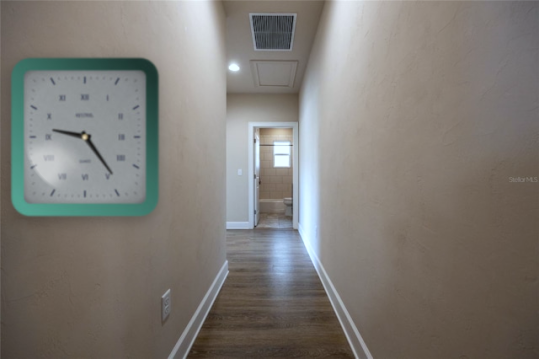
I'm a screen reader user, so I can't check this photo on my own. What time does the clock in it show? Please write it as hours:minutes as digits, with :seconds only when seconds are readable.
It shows 9:24
